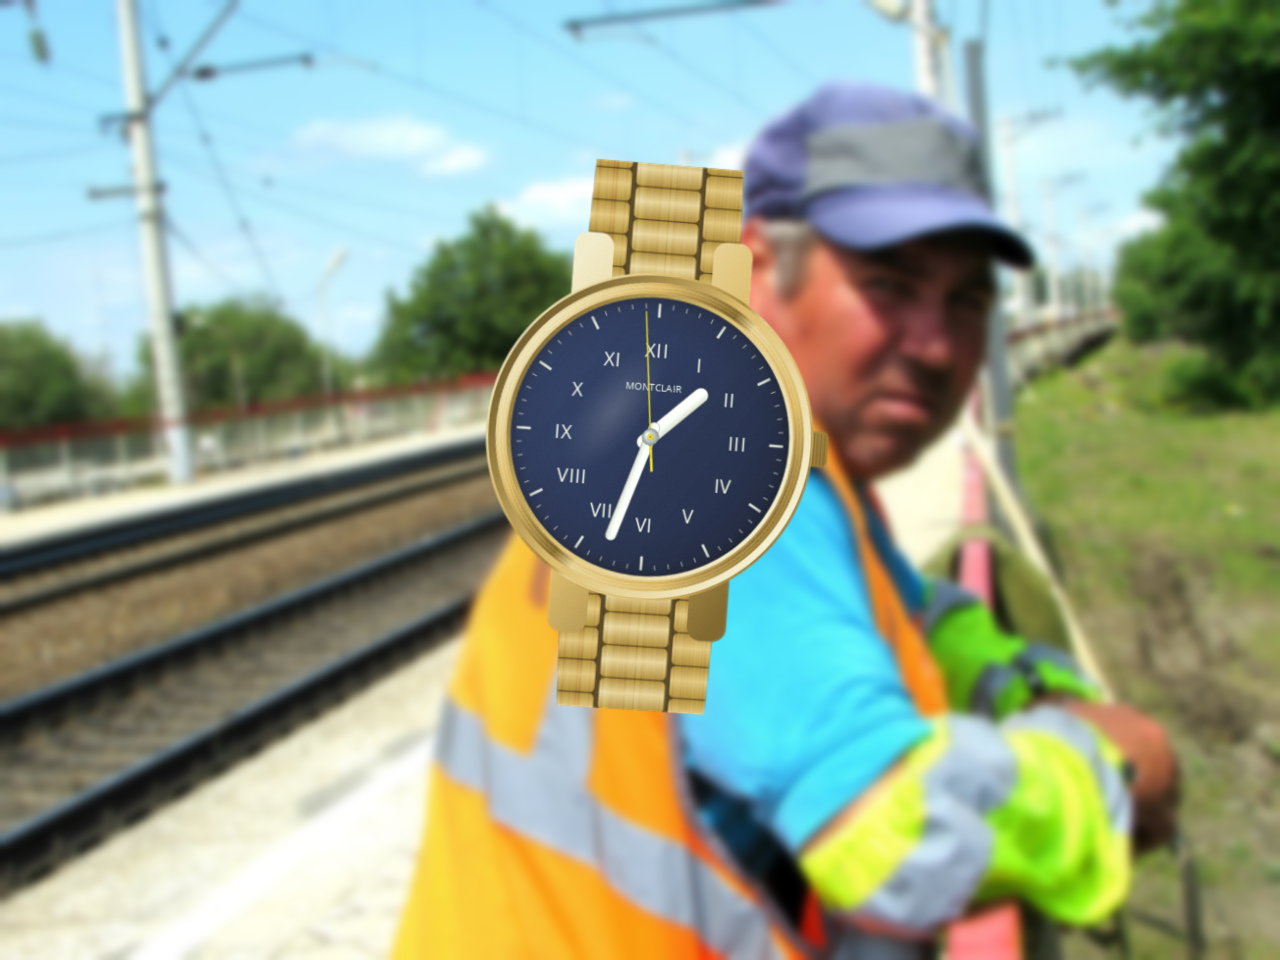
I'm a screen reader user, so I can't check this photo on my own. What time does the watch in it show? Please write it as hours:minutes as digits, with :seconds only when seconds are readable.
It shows 1:32:59
